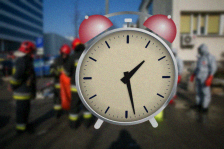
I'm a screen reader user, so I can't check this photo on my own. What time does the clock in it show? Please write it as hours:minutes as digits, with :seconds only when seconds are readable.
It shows 1:28
